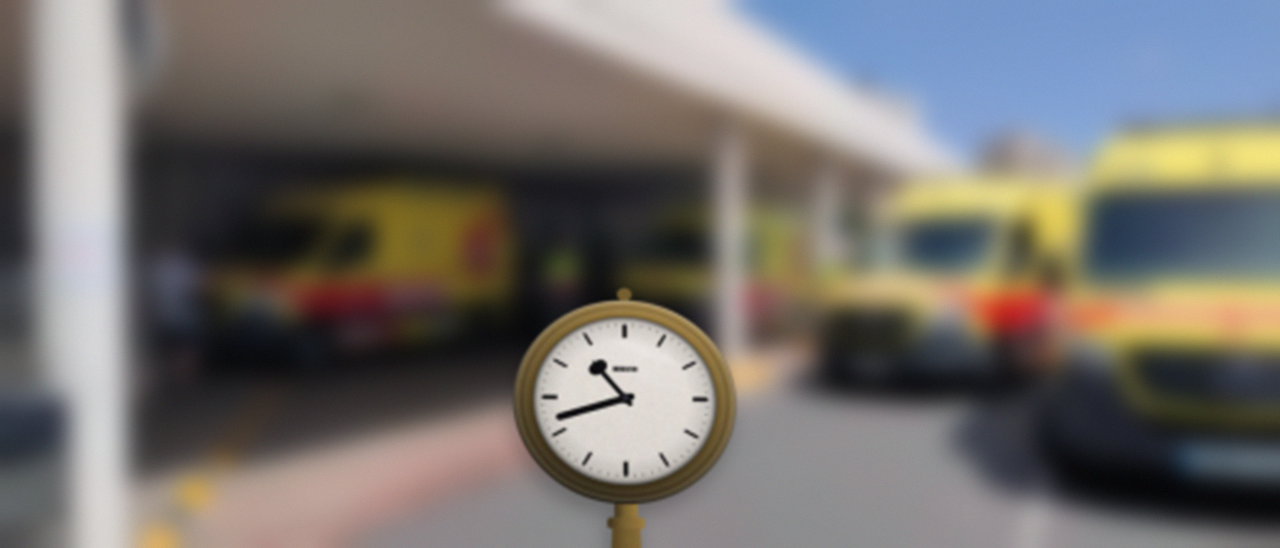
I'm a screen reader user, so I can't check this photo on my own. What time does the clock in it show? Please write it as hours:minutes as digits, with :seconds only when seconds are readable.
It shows 10:42
